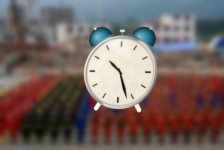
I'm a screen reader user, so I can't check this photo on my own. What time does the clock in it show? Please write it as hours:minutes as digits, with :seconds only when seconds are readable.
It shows 10:27
